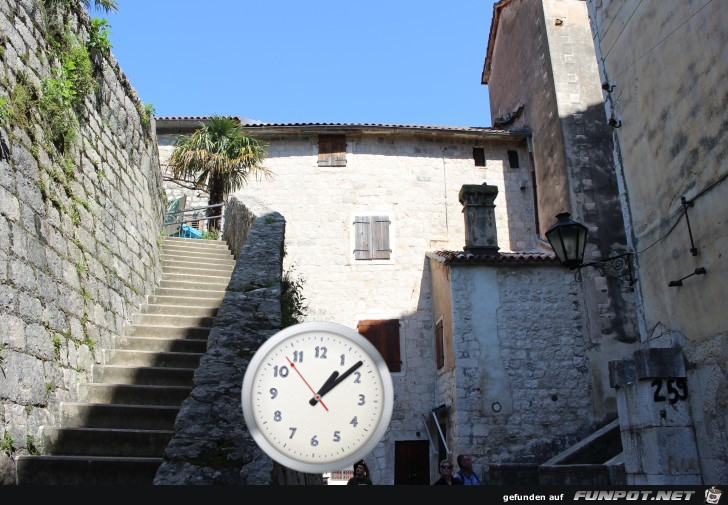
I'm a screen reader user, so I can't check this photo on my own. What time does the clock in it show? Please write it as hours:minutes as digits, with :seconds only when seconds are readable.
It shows 1:07:53
